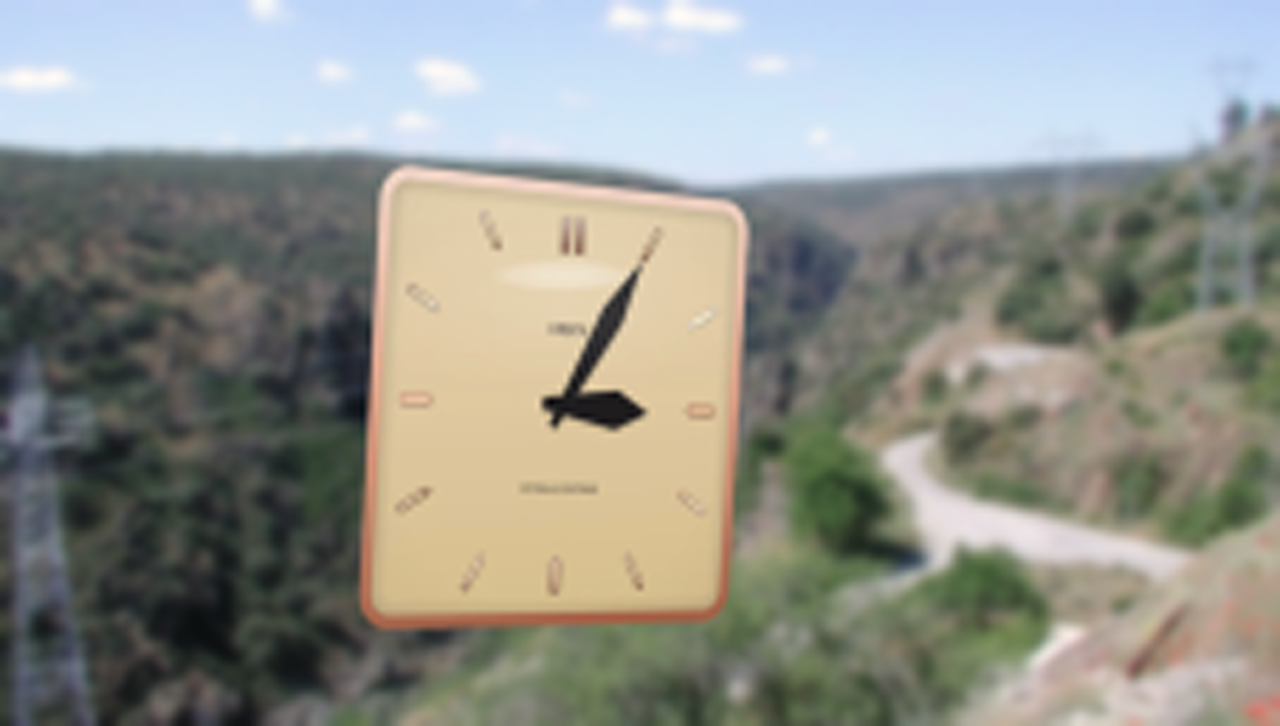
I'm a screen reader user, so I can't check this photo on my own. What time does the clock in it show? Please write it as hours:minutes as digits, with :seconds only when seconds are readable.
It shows 3:05
